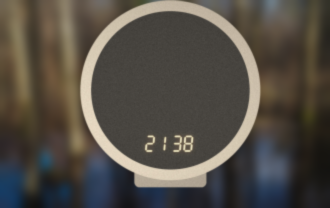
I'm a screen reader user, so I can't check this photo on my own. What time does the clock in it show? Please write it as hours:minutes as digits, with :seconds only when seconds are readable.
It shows 21:38
